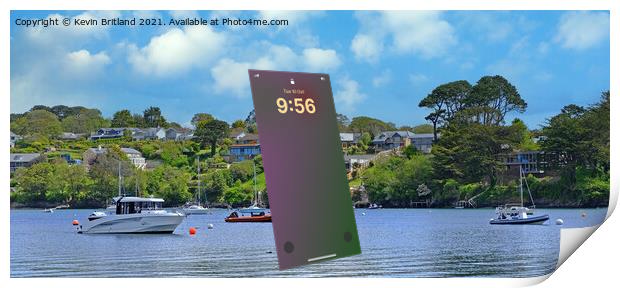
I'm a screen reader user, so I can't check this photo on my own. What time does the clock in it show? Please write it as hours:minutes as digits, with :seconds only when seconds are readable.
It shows 9:56
